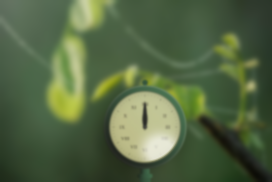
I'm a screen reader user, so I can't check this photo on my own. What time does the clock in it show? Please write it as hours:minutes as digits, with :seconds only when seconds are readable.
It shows 12:00
